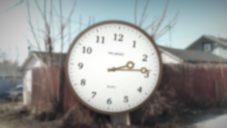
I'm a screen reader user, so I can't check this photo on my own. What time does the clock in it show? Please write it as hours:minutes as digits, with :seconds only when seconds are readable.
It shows 2:14
